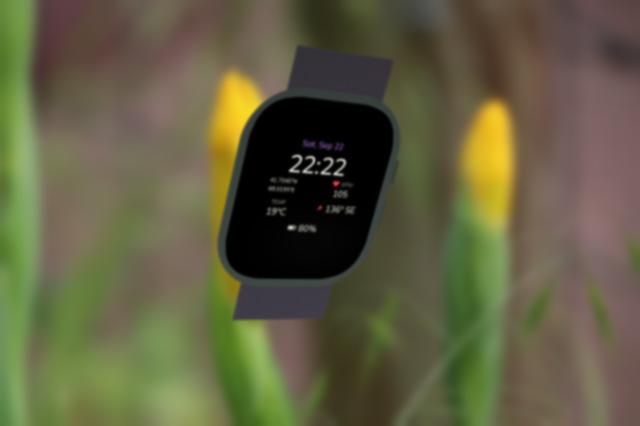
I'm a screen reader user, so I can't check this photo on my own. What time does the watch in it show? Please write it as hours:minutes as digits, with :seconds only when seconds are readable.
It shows 22:22
